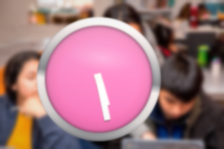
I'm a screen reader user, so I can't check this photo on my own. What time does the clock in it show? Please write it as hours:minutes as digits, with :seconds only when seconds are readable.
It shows 5:28
